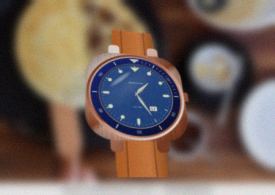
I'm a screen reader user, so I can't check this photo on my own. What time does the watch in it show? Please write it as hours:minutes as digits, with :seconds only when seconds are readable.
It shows 1:25
